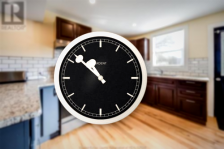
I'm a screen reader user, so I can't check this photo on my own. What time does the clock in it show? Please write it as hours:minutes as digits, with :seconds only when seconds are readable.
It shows 10:52
